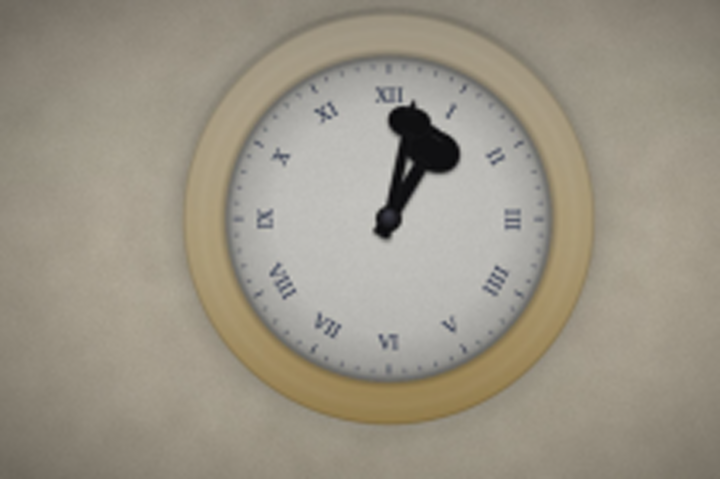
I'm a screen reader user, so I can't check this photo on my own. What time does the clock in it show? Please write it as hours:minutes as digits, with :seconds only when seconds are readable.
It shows 1:02
